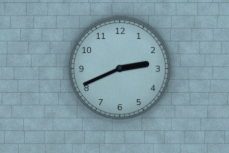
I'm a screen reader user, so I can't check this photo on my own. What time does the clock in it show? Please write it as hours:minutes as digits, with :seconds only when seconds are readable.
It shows 2:41
